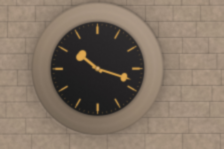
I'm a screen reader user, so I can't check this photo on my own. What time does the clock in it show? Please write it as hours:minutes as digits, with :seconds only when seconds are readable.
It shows 10:18
